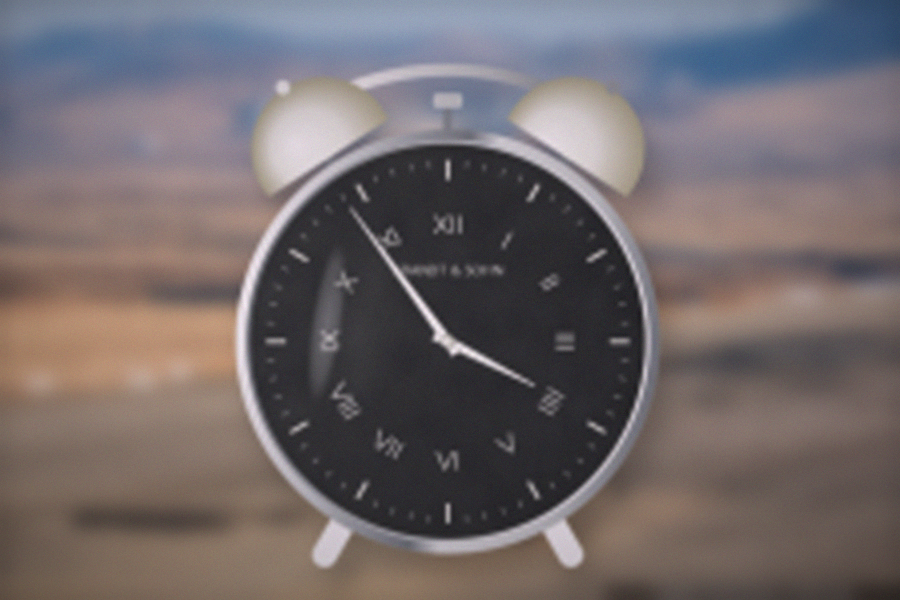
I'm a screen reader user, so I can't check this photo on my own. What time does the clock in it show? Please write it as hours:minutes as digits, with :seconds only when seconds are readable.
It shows 3:54
